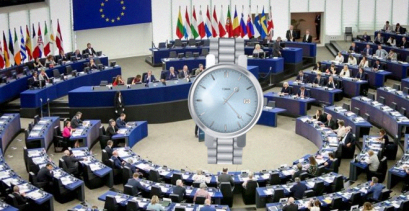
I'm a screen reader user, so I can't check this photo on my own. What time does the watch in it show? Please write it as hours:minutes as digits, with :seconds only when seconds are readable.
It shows 1:23
